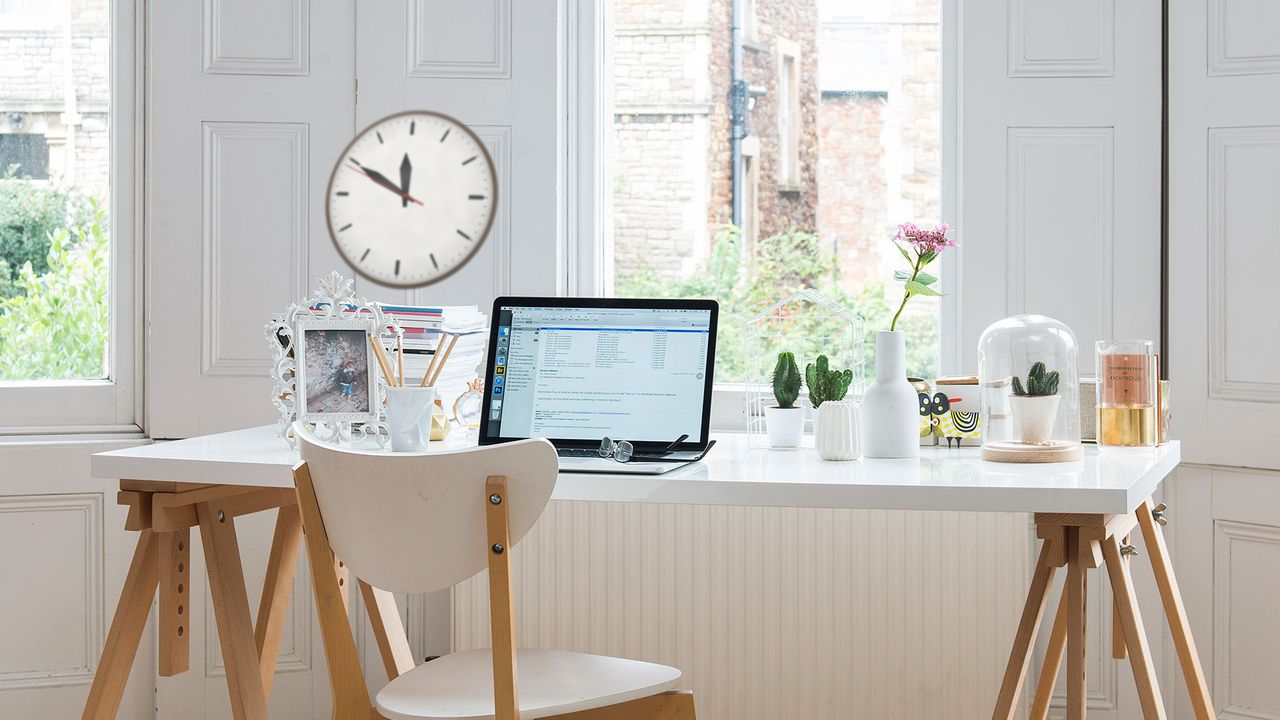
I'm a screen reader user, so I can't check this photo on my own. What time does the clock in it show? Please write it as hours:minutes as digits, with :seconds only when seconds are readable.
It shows 11:49:49
